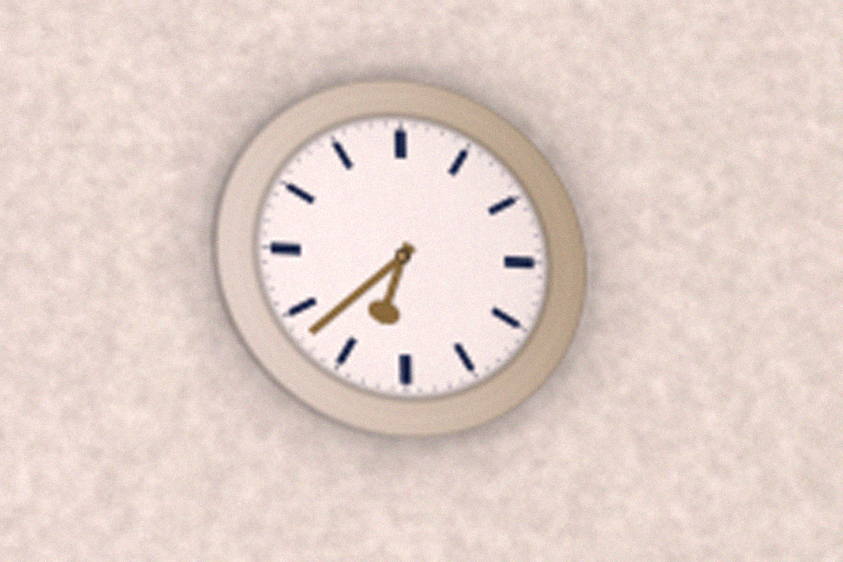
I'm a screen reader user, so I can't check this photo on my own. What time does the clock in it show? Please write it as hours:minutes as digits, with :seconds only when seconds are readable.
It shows 6:38
